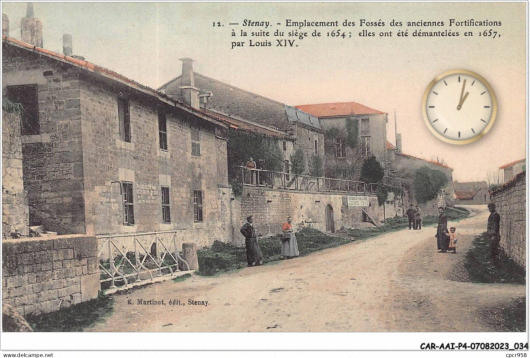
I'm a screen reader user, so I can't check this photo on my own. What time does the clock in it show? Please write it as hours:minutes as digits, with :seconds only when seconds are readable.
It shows 1:02
